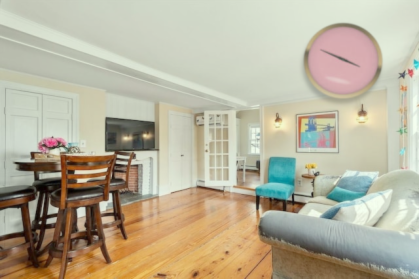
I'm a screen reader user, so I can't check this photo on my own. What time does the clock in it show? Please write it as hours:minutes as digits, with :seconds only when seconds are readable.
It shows 3:49
